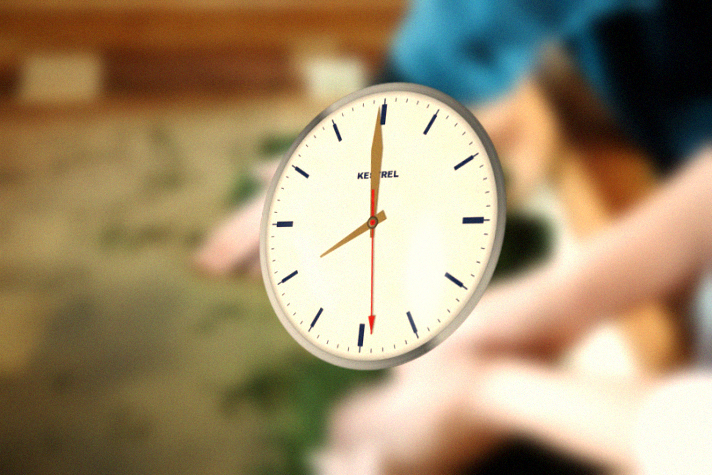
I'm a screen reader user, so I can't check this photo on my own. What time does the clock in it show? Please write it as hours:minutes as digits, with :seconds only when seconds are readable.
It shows 7:59:29
